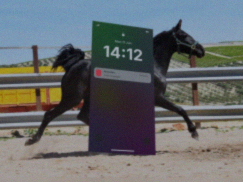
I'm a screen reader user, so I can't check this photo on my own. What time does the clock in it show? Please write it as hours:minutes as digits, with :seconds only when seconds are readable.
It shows 14:12
